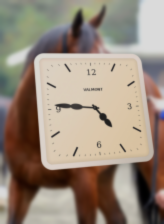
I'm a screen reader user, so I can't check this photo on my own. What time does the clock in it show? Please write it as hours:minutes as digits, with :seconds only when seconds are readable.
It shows 4:46
